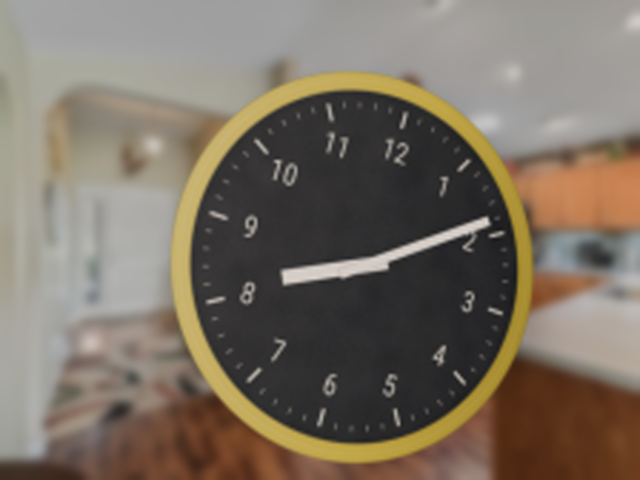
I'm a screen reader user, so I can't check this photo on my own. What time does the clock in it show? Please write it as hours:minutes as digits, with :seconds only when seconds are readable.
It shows 8:09
